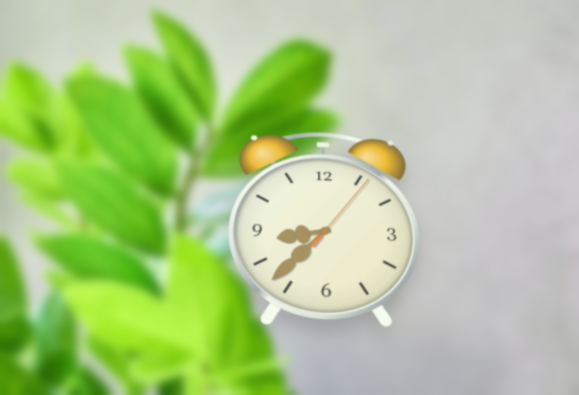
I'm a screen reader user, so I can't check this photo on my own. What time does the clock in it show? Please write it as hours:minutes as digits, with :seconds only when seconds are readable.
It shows 8:37:06
